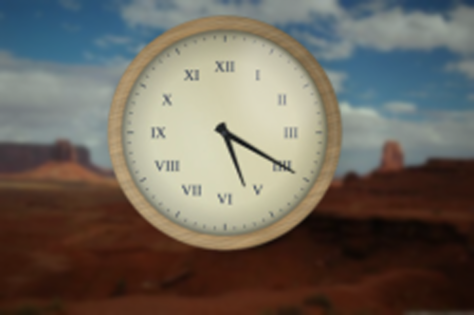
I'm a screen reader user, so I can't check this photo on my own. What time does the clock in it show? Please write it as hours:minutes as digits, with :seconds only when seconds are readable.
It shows 5:20
